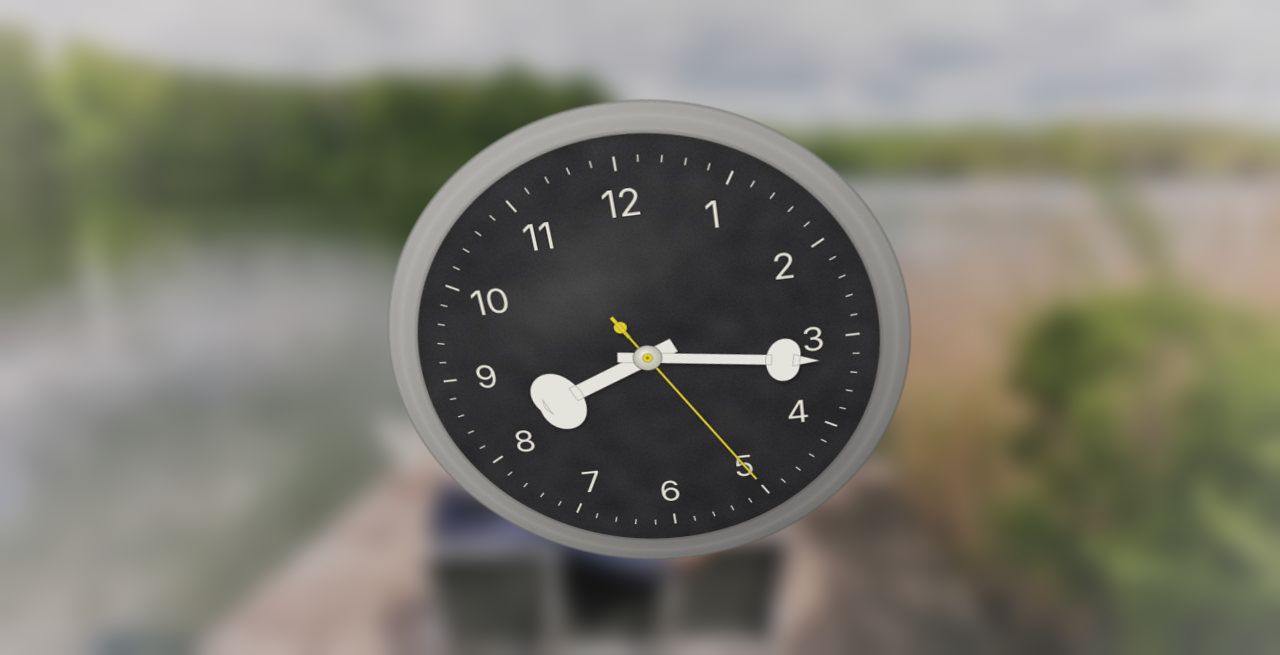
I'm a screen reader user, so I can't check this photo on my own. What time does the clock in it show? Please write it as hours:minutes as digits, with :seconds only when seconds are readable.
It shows 8:16:25
